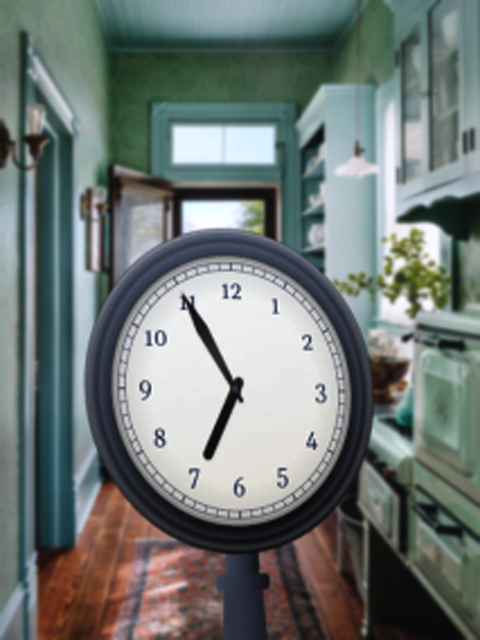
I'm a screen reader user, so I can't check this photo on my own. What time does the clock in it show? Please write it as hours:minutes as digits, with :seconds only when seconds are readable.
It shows 6:55
